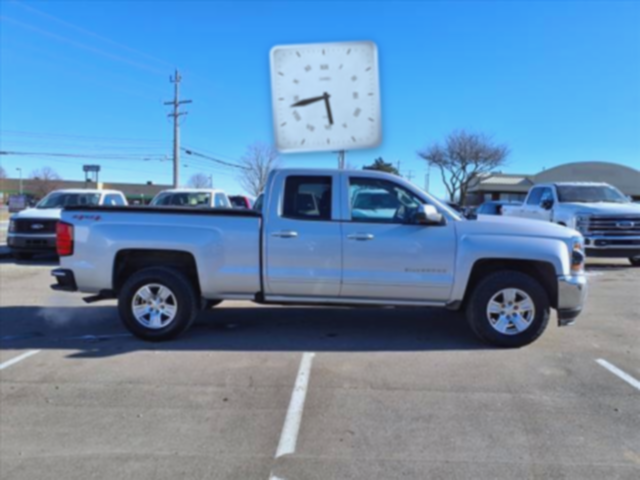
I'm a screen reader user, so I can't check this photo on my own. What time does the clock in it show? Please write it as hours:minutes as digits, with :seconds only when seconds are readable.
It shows 5:43
